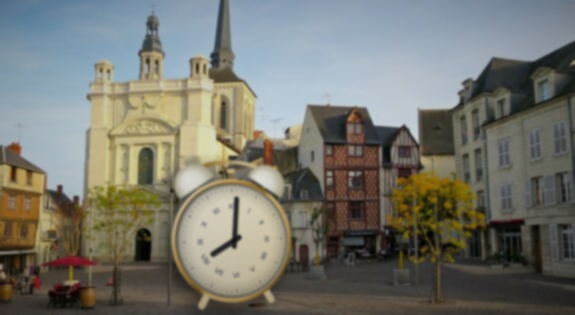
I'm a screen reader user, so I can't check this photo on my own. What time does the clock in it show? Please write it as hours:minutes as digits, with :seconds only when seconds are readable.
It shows 8:01
